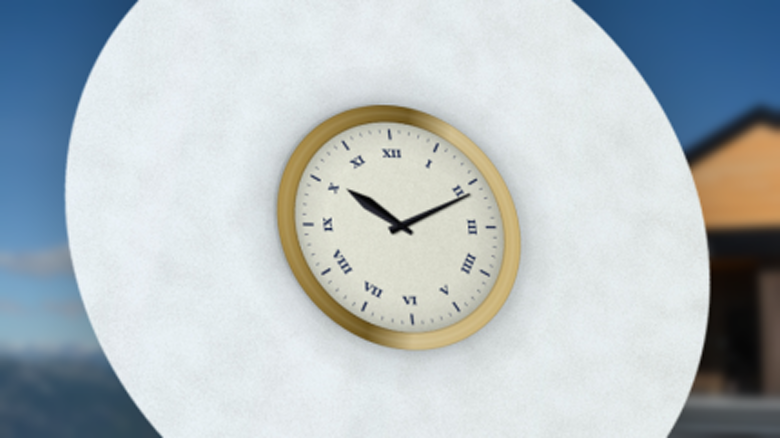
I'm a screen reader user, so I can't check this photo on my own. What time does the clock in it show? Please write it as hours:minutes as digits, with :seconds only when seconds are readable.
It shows 10:11
